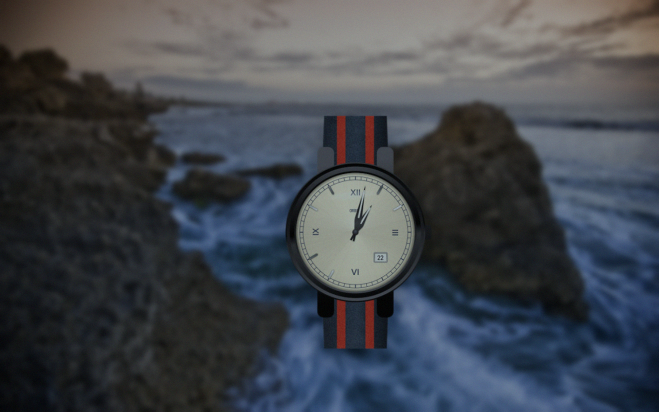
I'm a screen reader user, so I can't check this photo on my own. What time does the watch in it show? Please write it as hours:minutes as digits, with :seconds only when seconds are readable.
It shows 1:02
